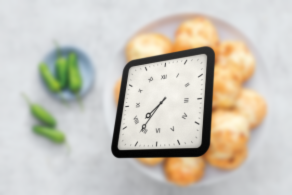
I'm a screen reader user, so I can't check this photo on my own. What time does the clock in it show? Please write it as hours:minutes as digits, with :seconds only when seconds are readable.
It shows 7:36
